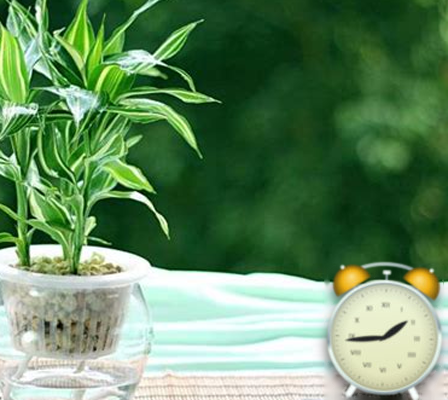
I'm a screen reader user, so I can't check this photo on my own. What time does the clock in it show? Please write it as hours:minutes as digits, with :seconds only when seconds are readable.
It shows 1:44
